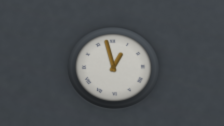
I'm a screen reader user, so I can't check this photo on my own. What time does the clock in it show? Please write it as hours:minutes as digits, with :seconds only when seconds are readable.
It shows 12:58
